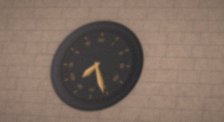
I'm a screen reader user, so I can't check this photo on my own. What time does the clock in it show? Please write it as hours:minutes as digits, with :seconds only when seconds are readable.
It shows 7:26
